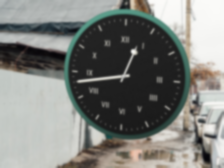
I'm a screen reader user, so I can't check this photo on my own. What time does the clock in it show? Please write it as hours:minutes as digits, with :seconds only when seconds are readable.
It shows 12:43
